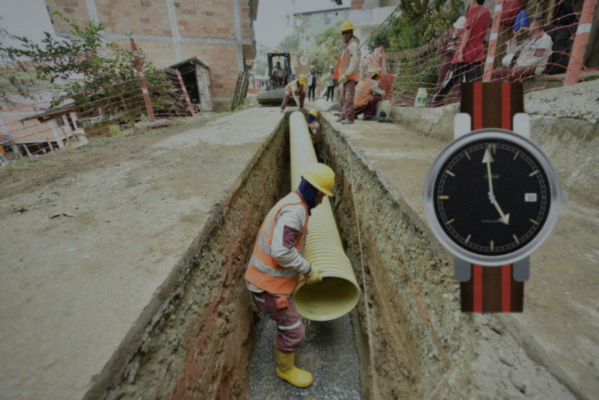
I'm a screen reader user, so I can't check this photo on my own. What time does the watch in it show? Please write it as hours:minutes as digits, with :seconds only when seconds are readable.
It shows 4:59
